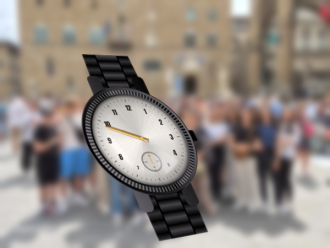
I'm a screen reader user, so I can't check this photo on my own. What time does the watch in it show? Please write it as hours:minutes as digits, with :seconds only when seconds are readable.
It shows 9:49
